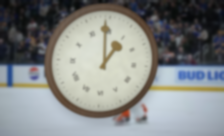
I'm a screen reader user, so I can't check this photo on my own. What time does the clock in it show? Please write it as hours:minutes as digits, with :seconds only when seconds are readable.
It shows 12:59
